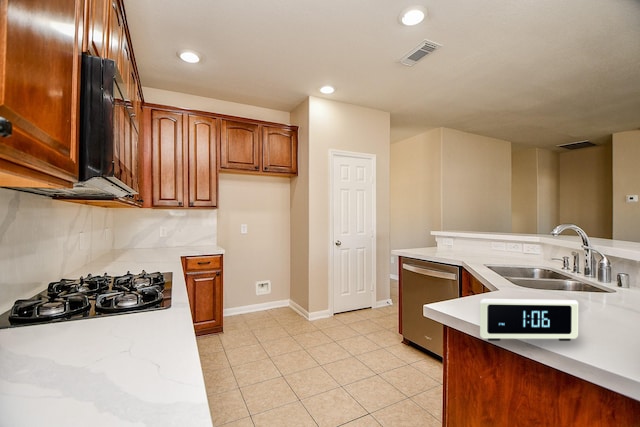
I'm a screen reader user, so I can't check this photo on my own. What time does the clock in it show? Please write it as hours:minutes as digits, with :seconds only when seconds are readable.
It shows 1:06
